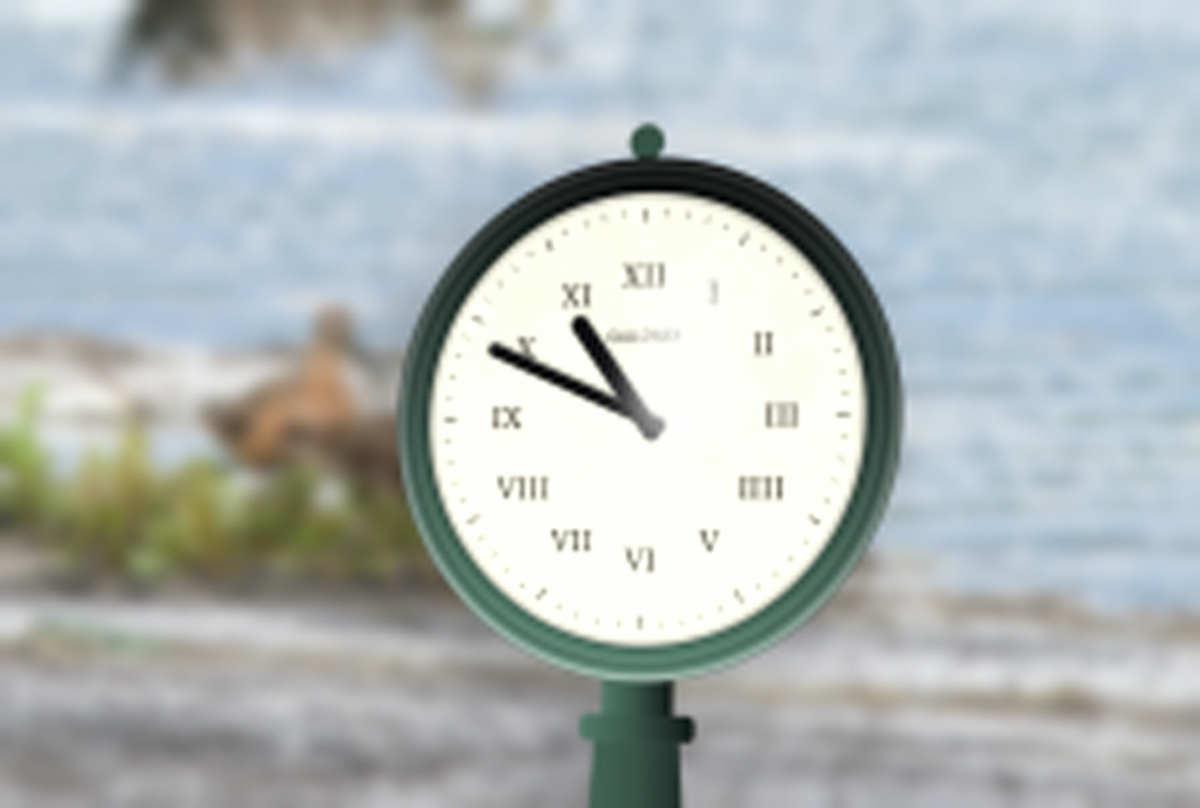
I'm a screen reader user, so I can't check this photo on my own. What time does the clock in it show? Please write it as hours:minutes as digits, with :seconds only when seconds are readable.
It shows 10:49
